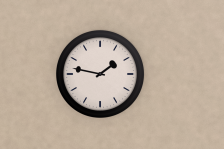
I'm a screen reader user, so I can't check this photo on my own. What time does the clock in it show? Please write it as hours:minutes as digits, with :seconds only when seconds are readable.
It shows 1:47
